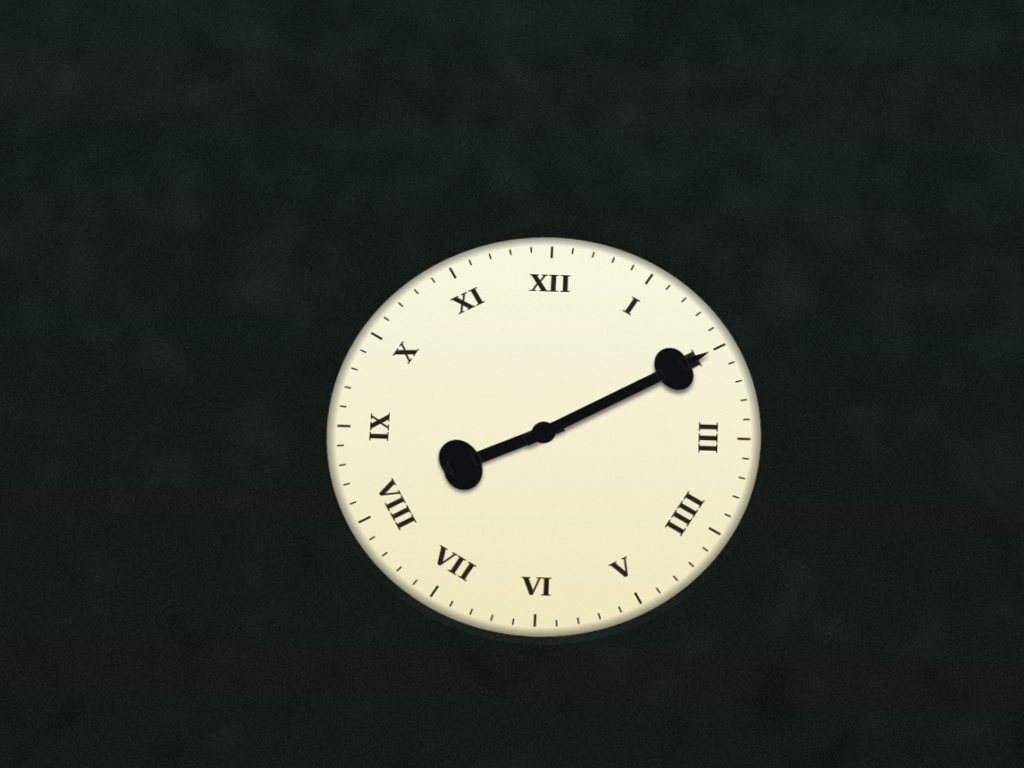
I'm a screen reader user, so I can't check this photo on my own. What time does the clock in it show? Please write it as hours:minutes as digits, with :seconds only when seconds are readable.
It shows 8:10
